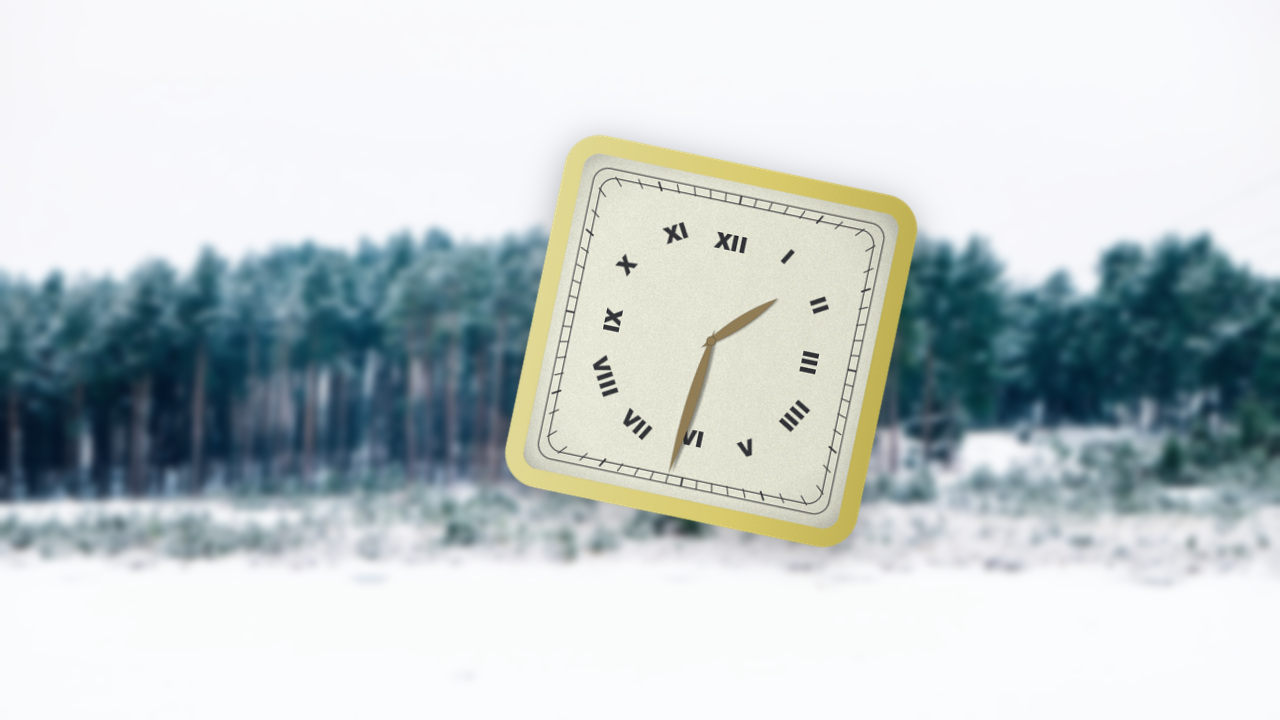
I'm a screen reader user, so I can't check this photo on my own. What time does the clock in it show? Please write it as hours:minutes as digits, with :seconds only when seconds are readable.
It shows 1:31
